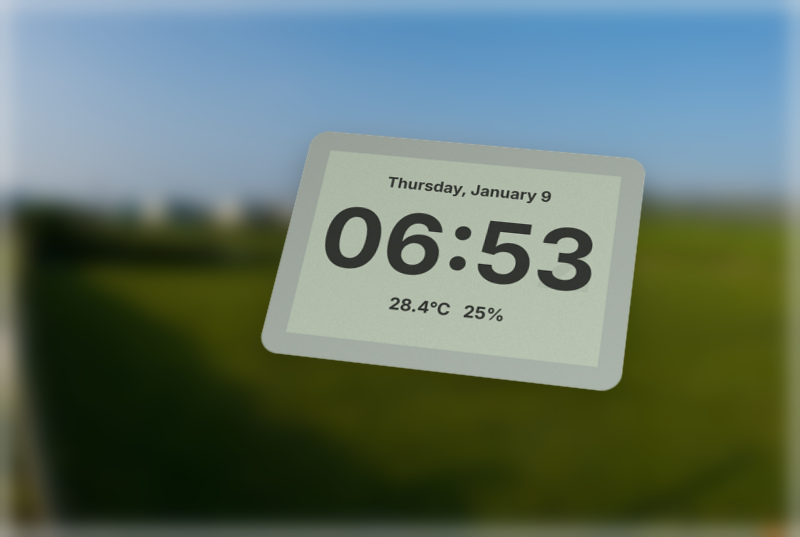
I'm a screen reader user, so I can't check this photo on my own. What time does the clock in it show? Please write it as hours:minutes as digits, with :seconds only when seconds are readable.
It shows 6:53
